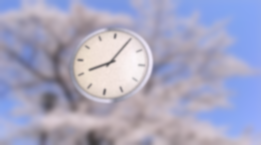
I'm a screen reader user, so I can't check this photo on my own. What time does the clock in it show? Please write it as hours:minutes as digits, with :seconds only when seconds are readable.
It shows 8:05
